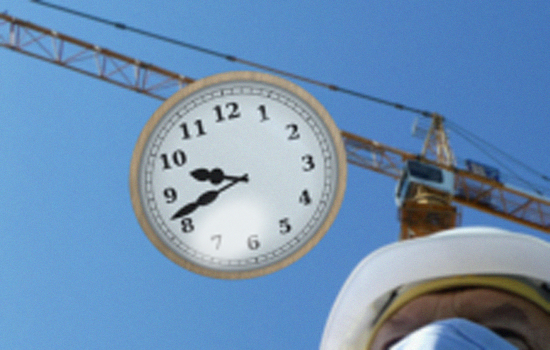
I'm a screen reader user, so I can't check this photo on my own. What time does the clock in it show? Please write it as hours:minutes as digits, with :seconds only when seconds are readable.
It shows 9:42
